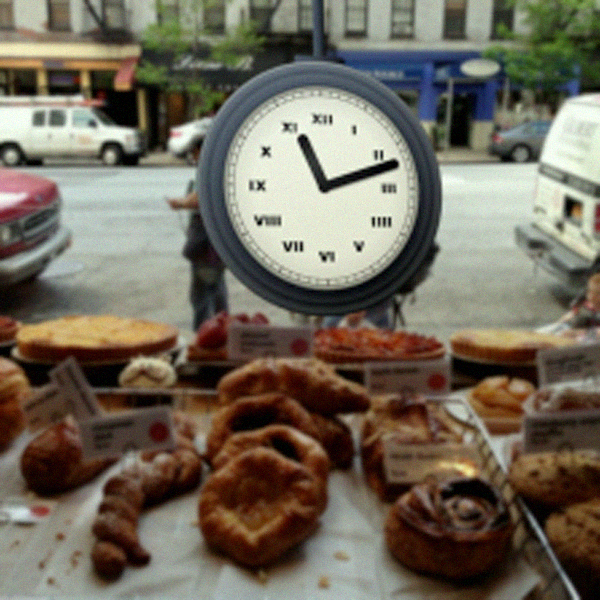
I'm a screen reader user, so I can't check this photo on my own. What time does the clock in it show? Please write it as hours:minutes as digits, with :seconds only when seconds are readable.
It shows 11:12
